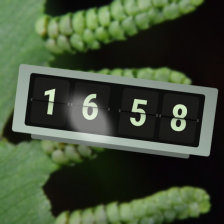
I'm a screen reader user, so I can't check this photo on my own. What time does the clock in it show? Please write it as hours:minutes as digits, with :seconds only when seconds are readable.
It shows 16:58
